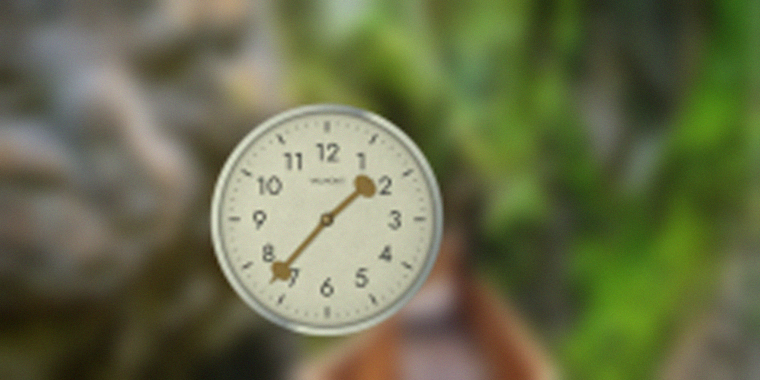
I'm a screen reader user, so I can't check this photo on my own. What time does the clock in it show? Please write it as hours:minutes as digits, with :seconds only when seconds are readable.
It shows 1:37
